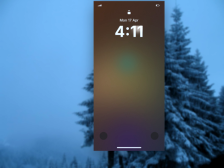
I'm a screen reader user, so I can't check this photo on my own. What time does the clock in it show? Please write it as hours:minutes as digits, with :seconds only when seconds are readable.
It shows 4:11
